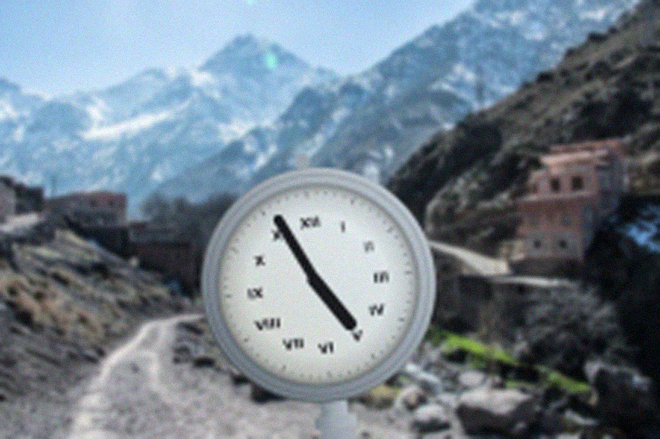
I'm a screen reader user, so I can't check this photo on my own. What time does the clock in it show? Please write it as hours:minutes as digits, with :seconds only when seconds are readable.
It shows 4:56
